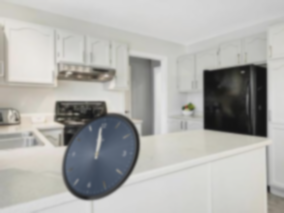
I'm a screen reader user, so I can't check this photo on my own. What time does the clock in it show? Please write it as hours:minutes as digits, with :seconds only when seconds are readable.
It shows 11:59
